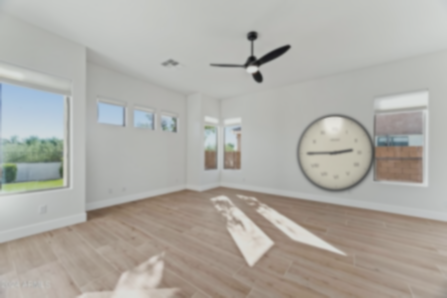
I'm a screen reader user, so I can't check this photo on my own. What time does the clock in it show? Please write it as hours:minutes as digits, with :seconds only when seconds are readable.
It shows 2:45
